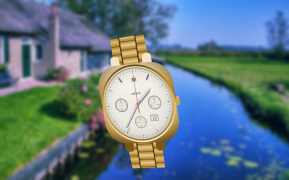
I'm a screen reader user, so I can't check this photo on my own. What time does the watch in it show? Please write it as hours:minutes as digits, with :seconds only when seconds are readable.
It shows 1:36
